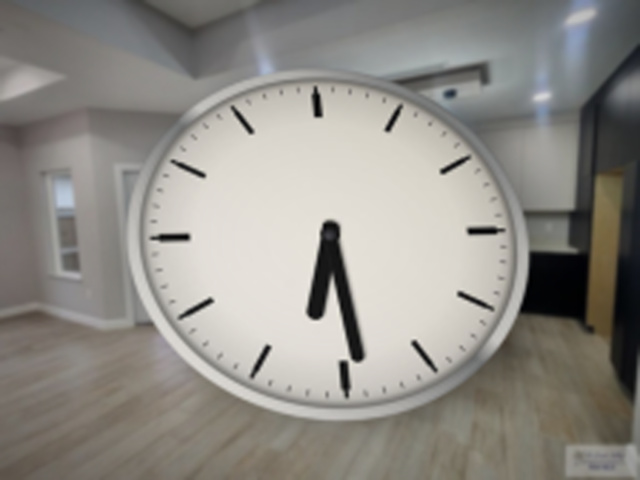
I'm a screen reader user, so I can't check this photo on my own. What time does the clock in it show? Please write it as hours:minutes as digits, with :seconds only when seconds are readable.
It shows 6:29
